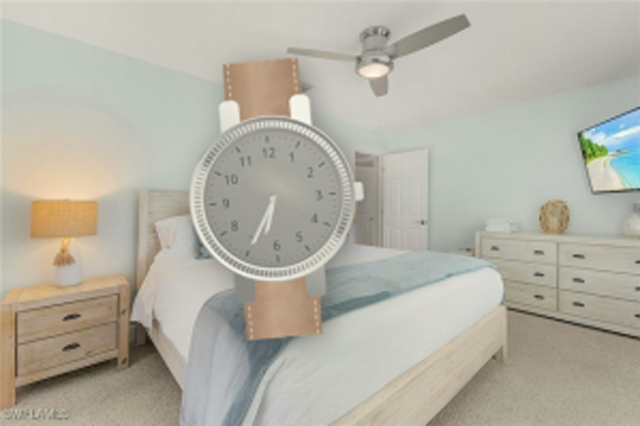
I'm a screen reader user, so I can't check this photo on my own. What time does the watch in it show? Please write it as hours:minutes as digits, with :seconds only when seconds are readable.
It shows 6:35
